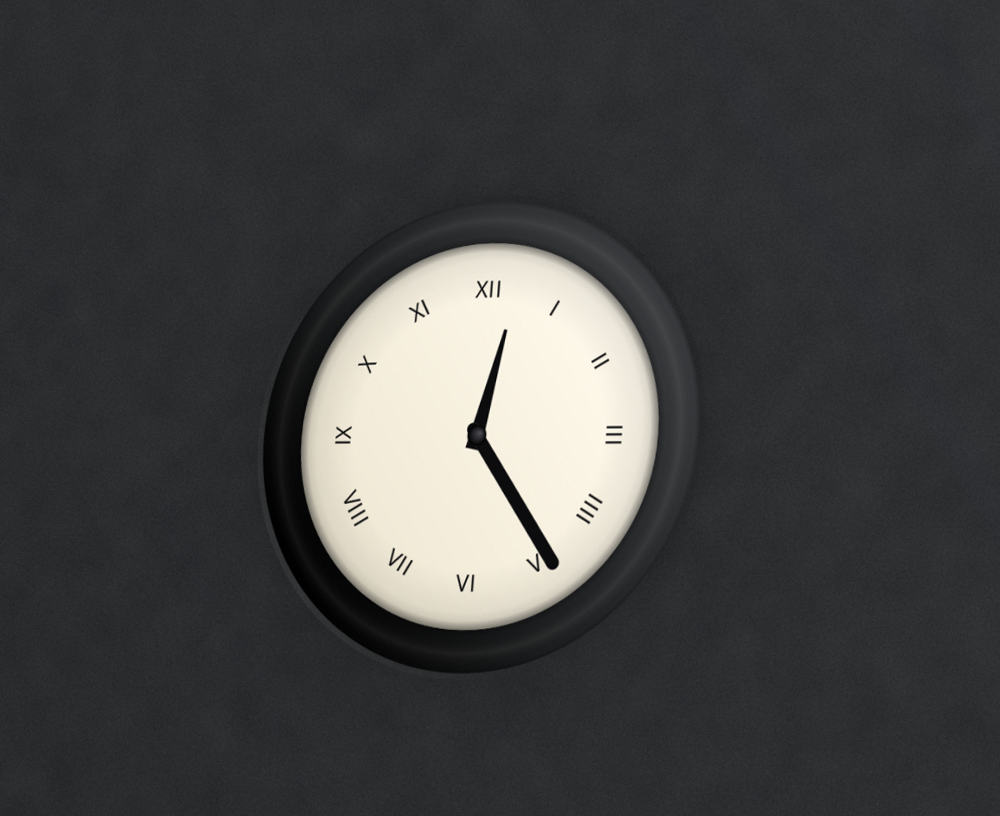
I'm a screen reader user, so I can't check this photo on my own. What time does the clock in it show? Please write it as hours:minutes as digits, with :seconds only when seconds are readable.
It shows 12:24
